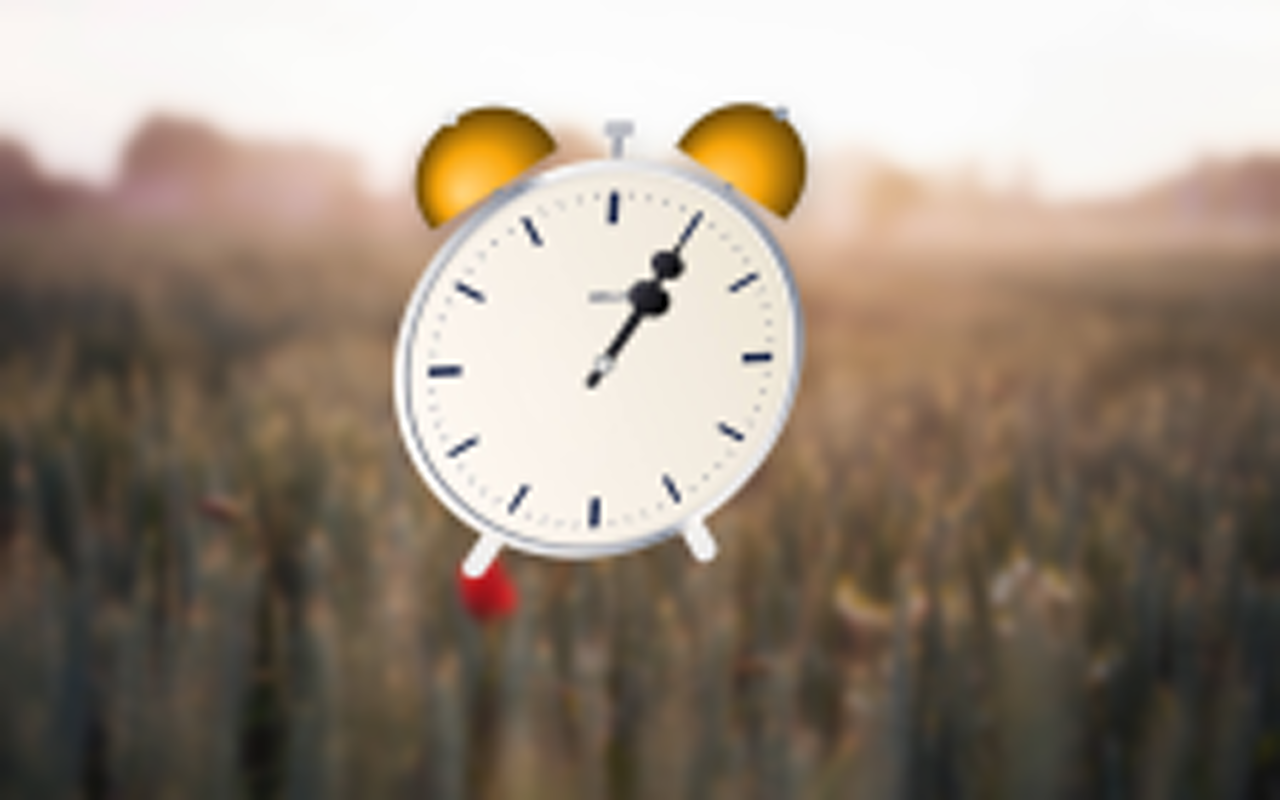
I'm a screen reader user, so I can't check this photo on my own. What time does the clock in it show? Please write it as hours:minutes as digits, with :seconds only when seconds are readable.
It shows 1:05
